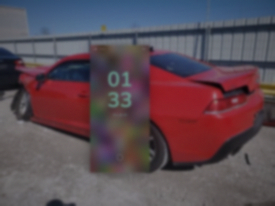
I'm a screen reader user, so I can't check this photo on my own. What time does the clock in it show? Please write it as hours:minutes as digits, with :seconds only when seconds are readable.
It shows 1:33
